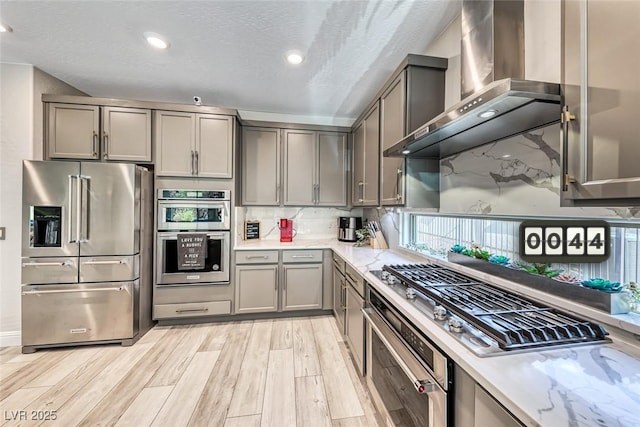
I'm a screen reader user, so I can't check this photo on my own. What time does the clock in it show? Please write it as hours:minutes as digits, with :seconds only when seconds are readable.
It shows 0:44
